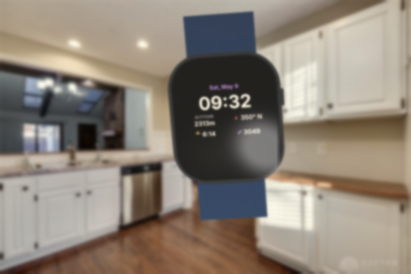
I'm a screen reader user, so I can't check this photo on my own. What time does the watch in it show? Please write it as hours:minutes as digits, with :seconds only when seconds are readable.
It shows 9:32
